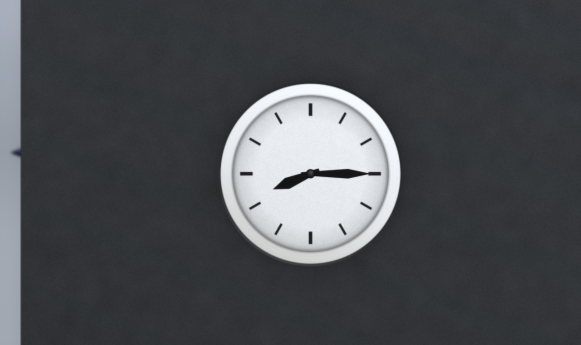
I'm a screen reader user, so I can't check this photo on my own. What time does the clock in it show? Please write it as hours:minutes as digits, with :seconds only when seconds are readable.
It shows 8:15
